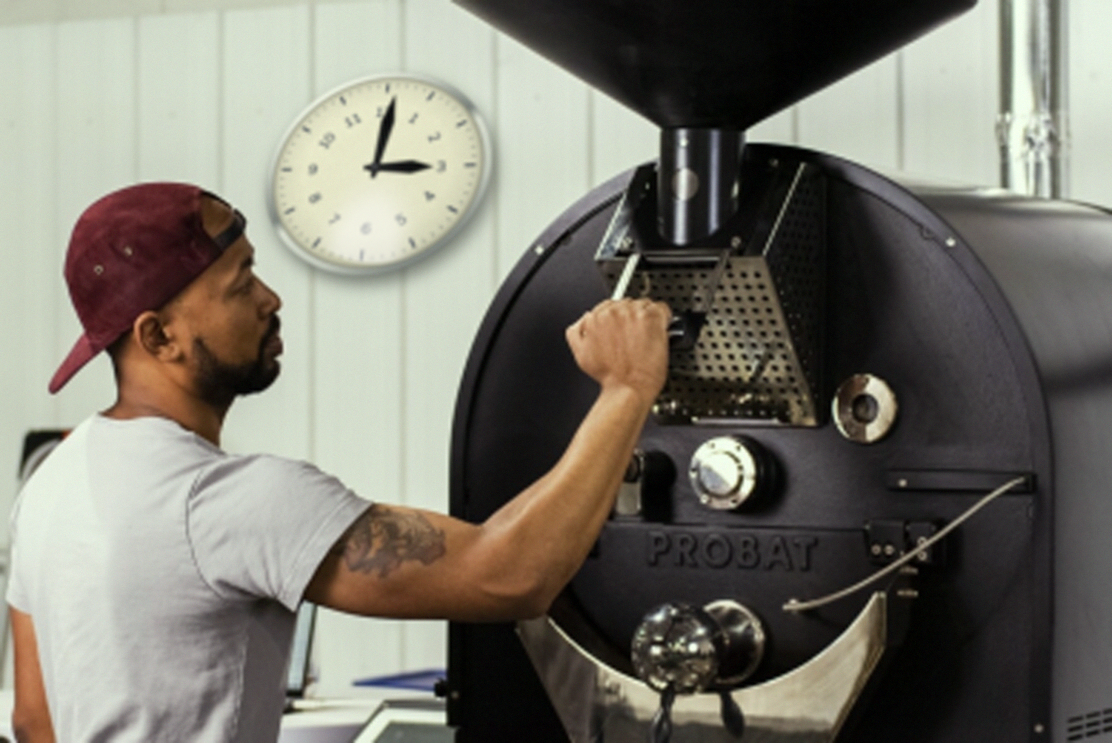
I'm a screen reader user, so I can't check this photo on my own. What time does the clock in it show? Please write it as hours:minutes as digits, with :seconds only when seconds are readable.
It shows 3:01
